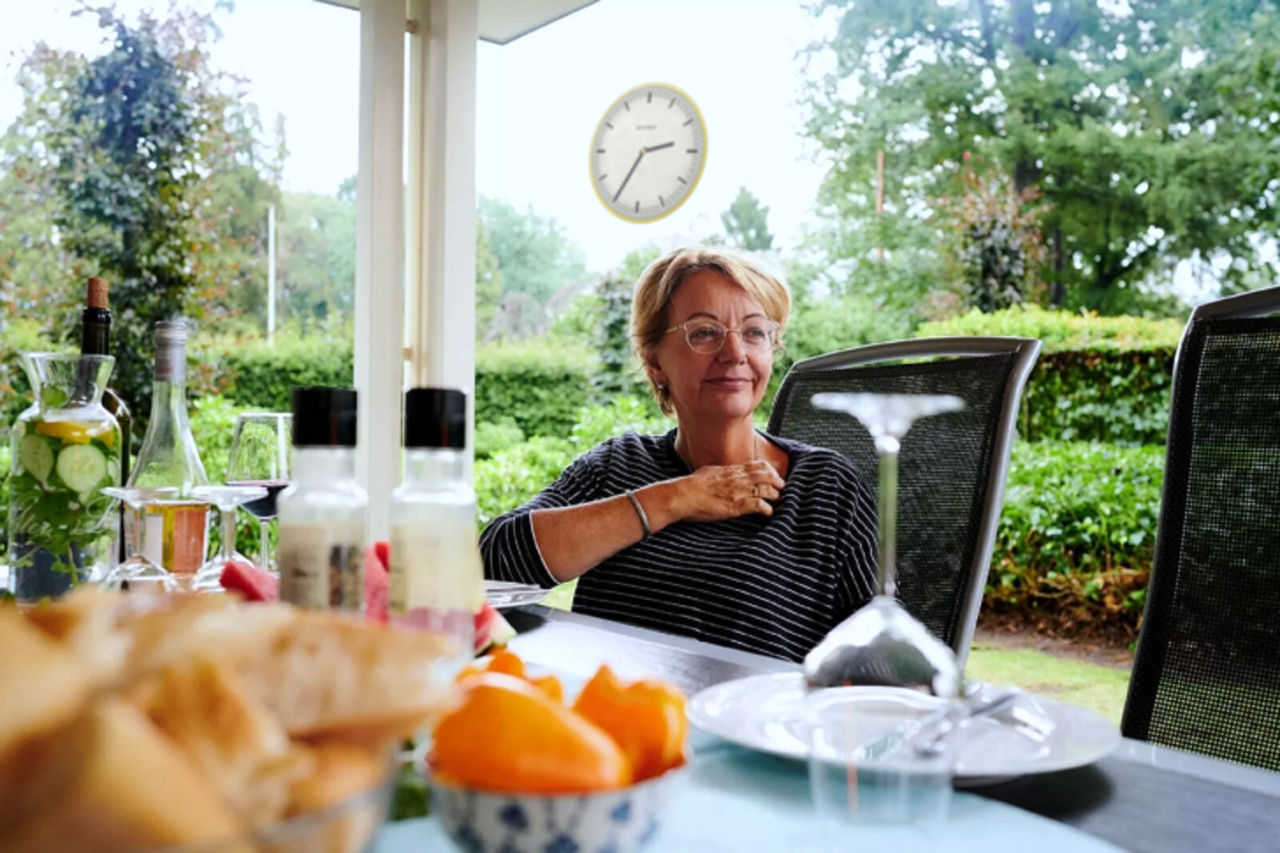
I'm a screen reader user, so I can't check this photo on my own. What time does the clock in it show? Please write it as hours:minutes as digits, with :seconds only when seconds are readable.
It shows 2:35
